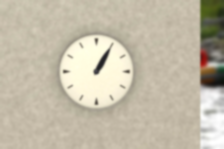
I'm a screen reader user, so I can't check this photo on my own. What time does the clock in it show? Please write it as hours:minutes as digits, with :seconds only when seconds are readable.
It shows 1:05
